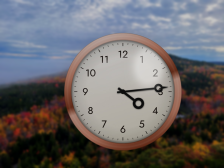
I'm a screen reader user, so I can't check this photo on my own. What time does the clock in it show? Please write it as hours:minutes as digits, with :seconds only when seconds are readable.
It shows 4:14
